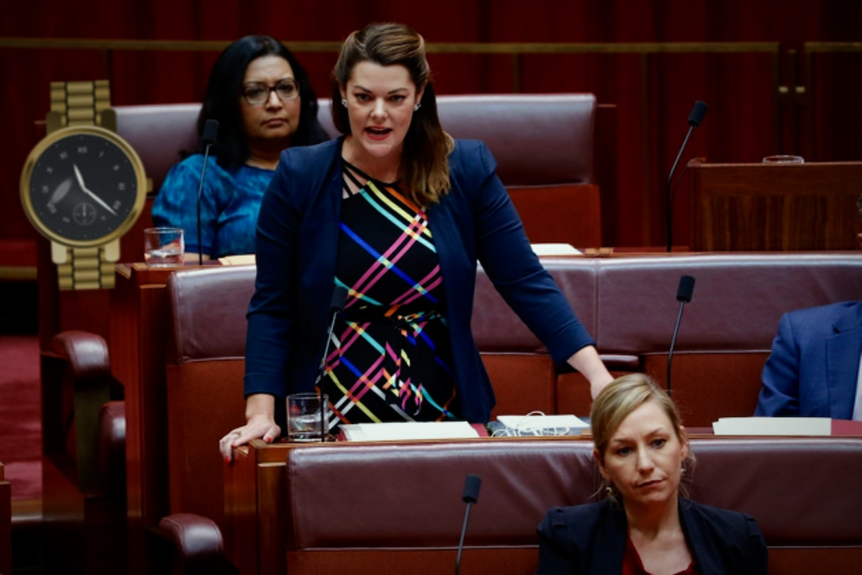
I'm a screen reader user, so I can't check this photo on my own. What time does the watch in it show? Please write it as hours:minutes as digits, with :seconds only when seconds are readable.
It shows 11:22
